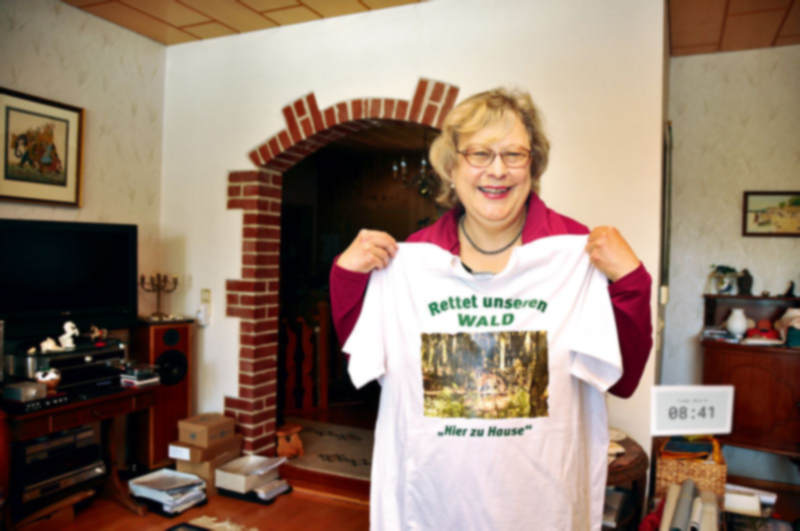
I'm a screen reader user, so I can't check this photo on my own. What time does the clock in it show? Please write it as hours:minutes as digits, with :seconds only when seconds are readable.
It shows 8:41
